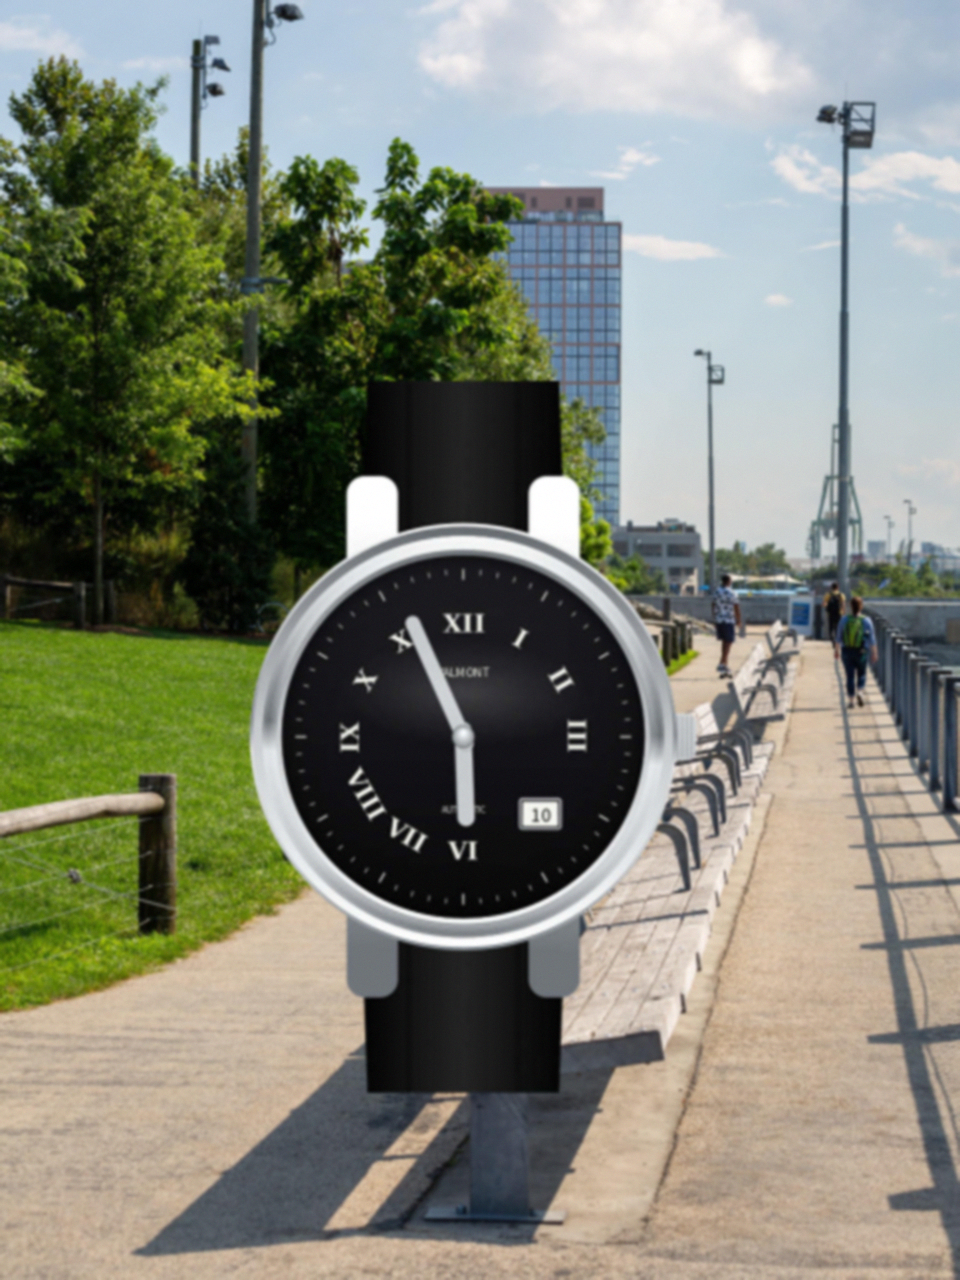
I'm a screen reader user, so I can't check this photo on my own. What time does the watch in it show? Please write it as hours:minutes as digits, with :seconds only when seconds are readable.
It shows 5:56
